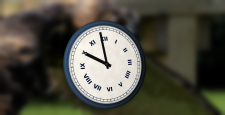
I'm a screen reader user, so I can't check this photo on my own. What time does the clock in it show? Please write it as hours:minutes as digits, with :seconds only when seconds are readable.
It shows 9:59
